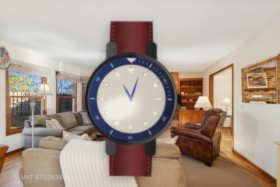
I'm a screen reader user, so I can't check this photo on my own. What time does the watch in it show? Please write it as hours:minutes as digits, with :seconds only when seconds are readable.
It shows 11:03
